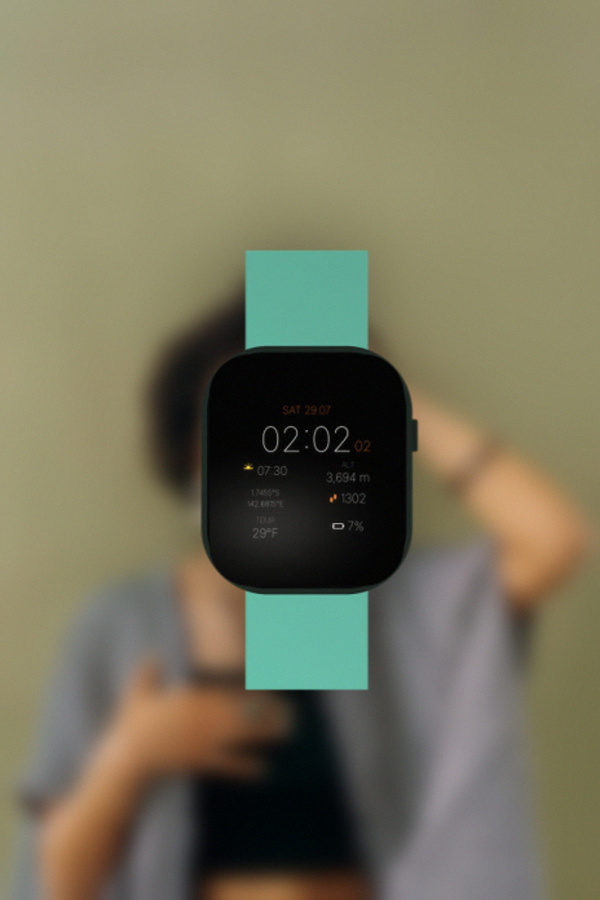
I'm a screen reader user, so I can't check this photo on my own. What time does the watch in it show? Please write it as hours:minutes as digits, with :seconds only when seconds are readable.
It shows 2:02:02
